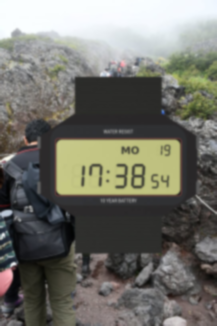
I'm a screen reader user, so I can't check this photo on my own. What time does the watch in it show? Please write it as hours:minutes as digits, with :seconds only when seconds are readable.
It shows 17:38:54
